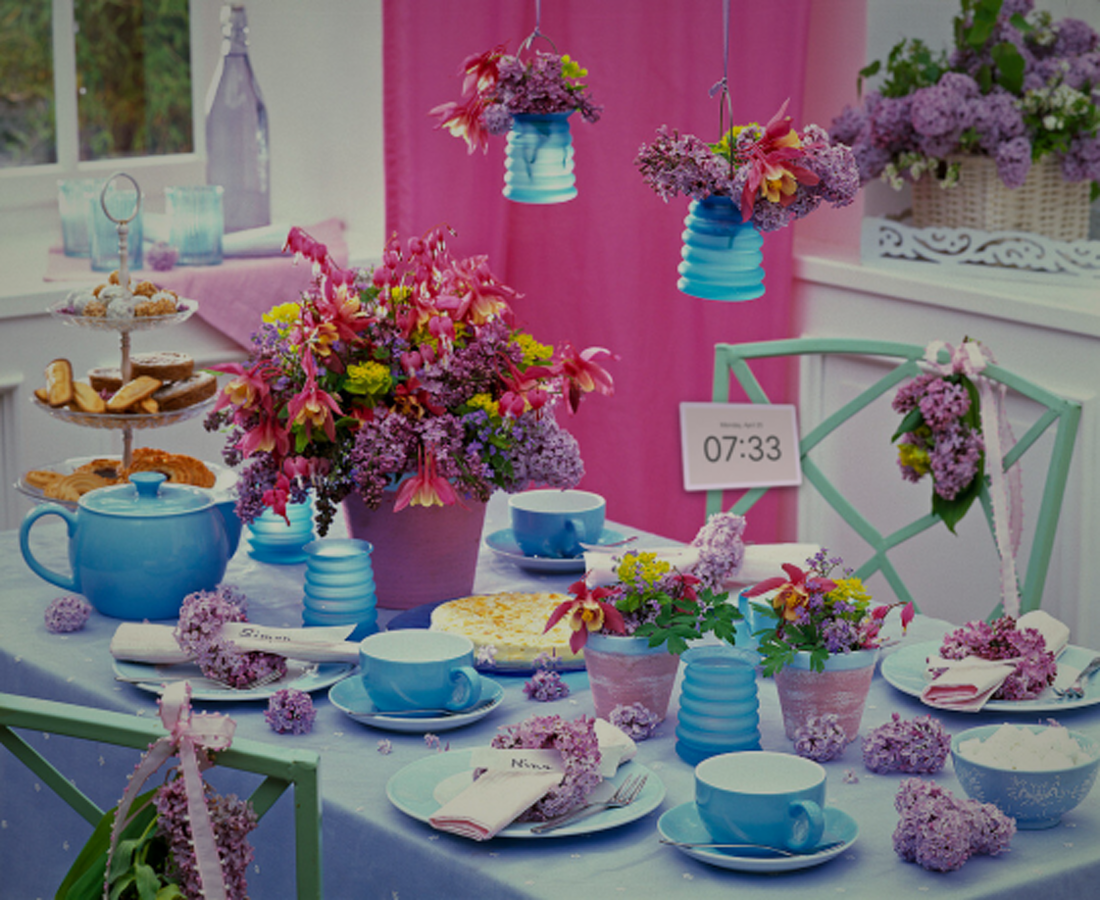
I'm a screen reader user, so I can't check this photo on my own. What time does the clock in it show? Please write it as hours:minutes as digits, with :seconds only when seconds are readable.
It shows 7:33
